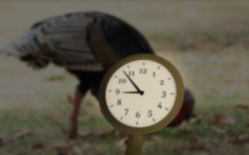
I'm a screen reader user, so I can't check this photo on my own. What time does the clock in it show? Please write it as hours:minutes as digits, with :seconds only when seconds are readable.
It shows 8:53
